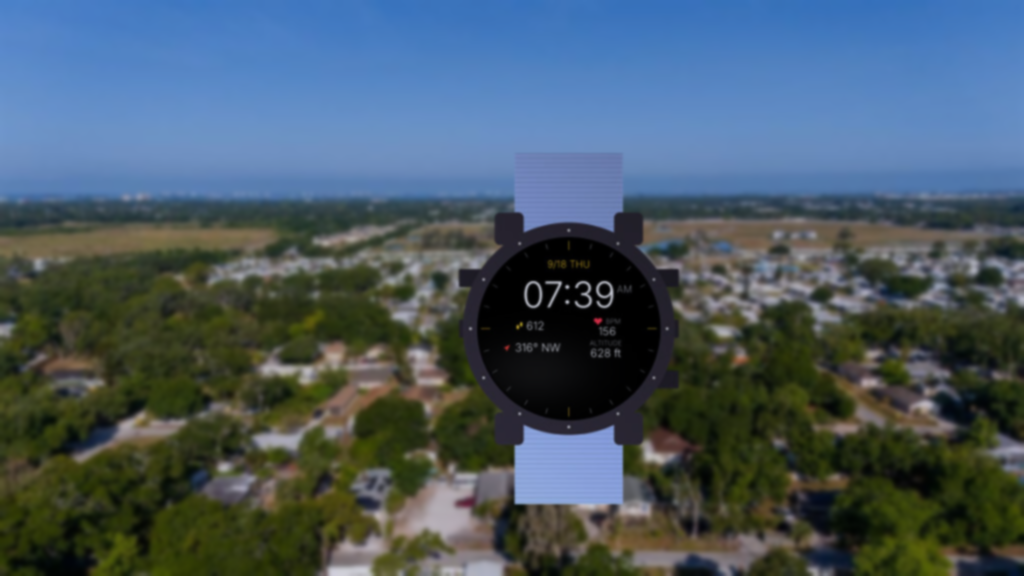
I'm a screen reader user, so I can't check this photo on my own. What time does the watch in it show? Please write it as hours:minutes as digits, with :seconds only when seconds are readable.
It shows 7:39
